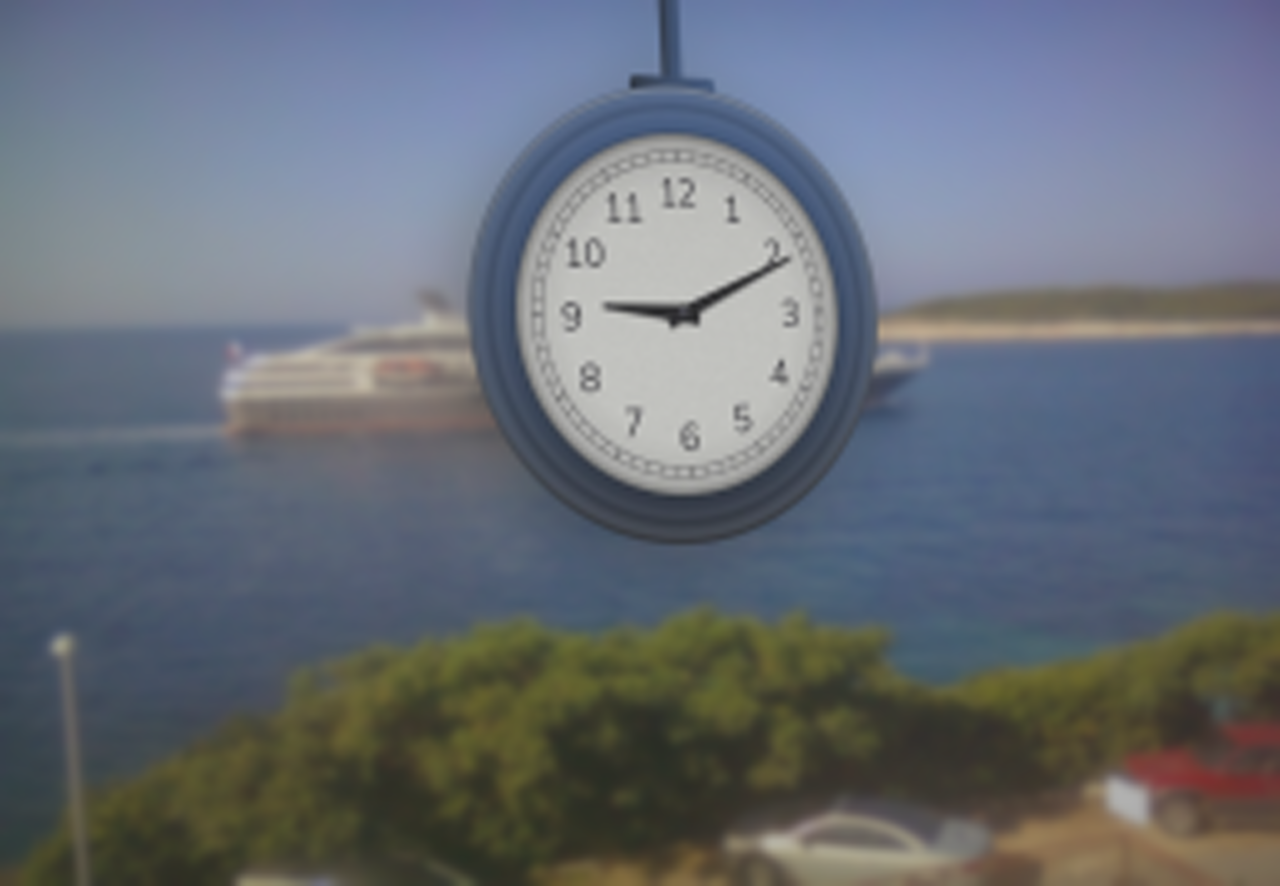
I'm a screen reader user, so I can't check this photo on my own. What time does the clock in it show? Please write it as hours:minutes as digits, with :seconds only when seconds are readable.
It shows 9:11
